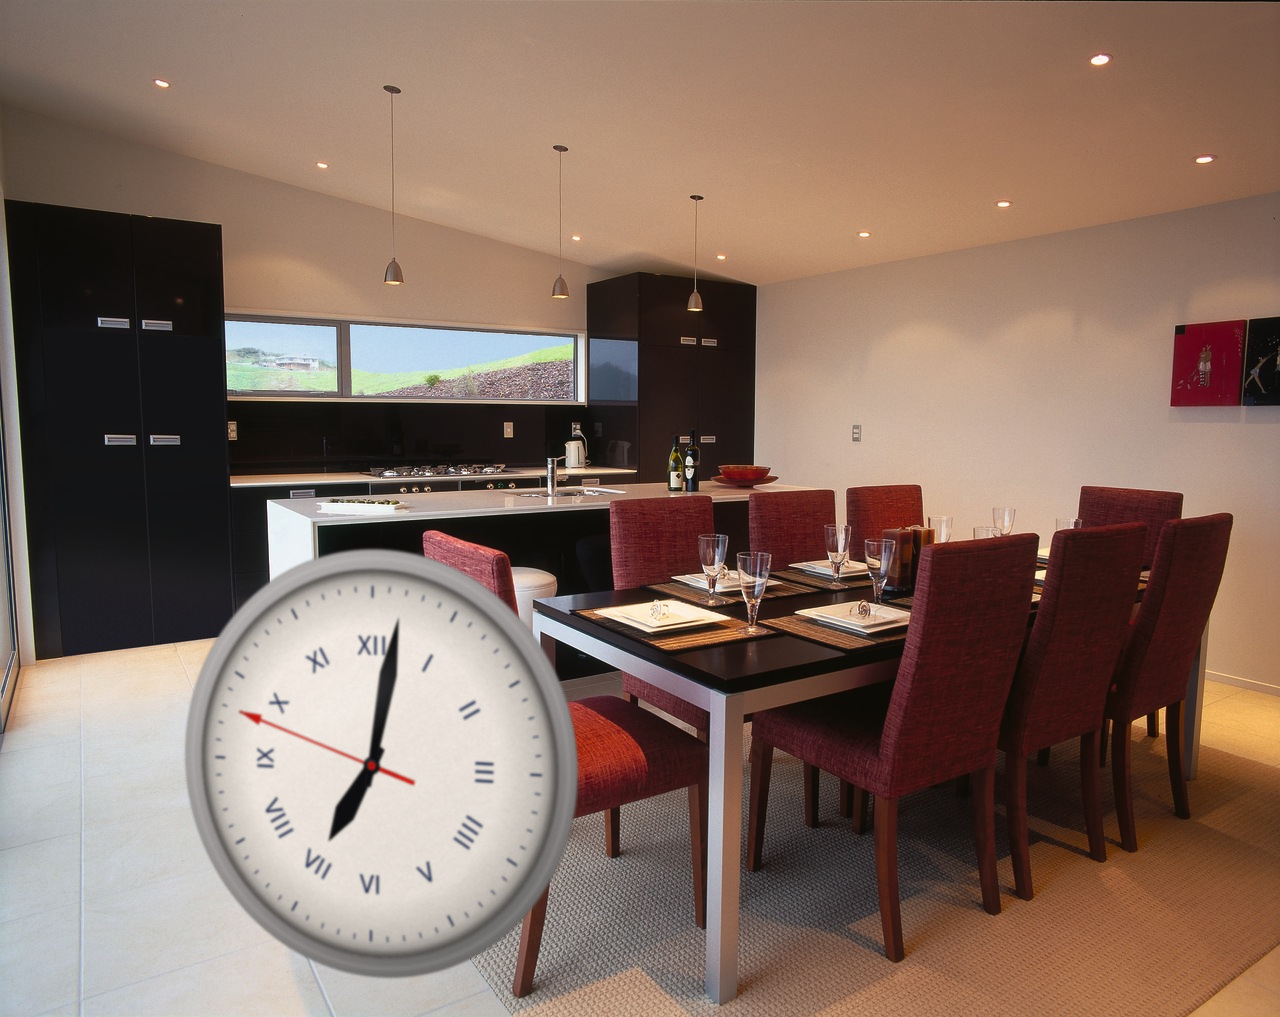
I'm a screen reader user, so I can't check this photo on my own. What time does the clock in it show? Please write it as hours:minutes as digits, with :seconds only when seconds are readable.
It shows 7:01:48
